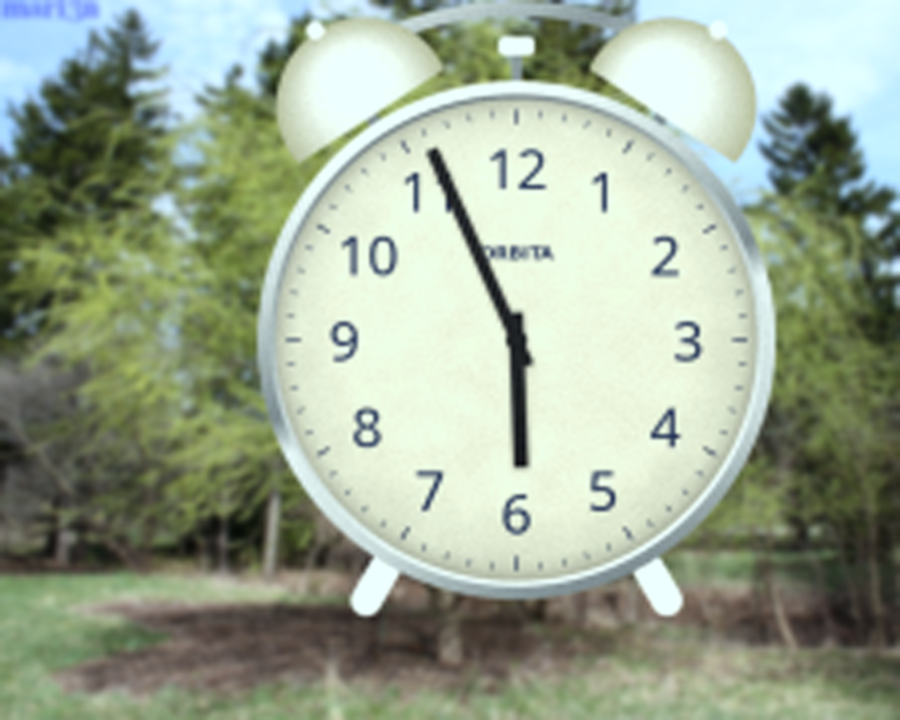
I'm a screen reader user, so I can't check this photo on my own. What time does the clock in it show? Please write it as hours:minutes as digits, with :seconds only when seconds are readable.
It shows 5:56
